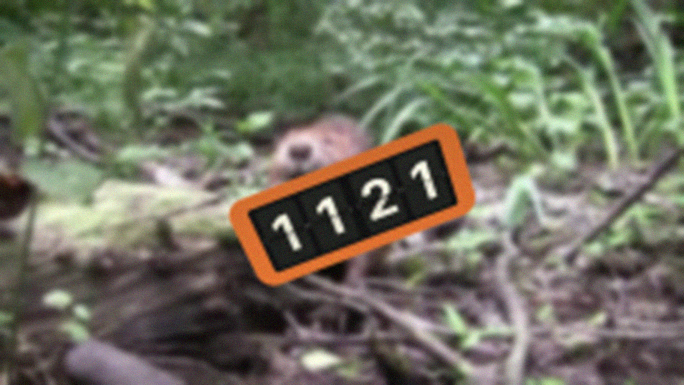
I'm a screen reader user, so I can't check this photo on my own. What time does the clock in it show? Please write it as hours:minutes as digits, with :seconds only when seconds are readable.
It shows 11:21
